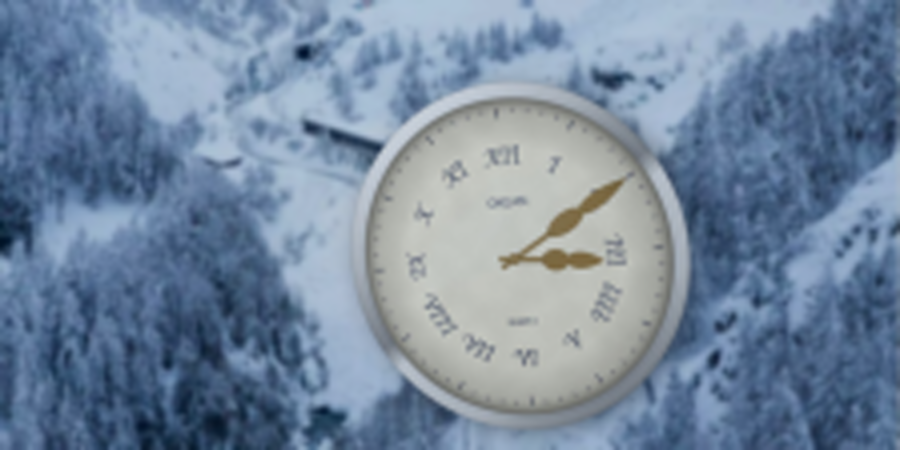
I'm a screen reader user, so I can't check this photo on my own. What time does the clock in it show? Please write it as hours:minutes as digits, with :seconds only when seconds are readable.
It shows 3:10
